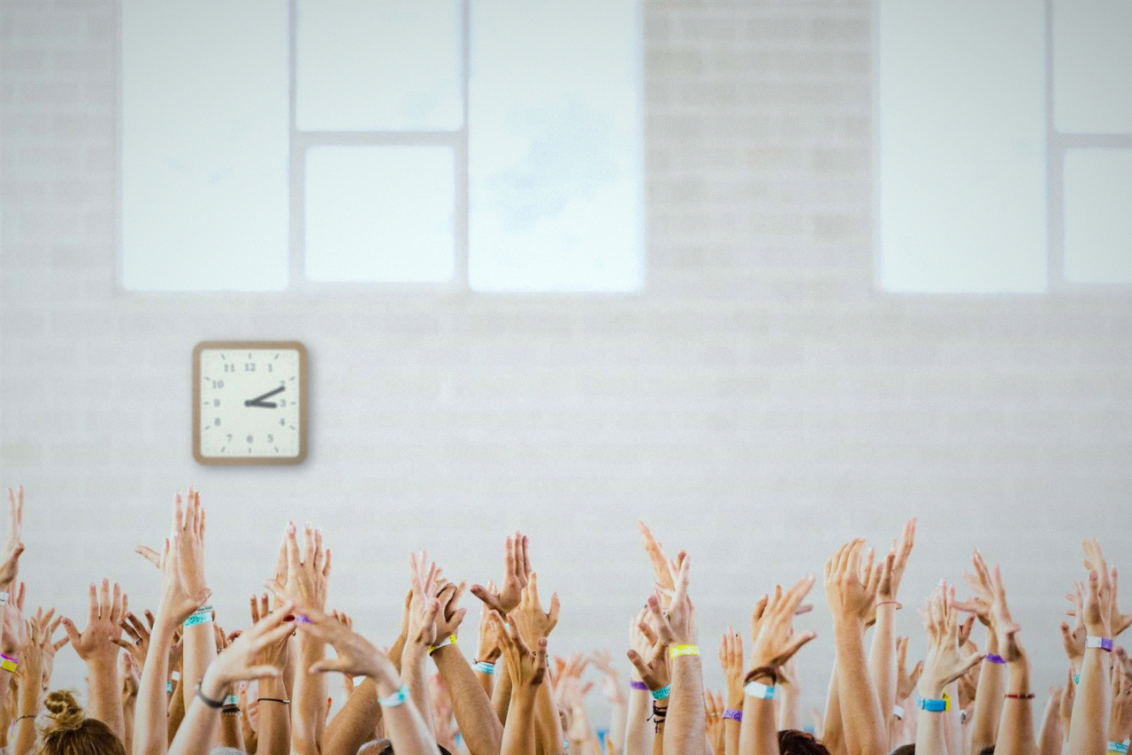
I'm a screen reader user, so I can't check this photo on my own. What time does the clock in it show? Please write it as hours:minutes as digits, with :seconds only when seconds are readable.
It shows 3:11
